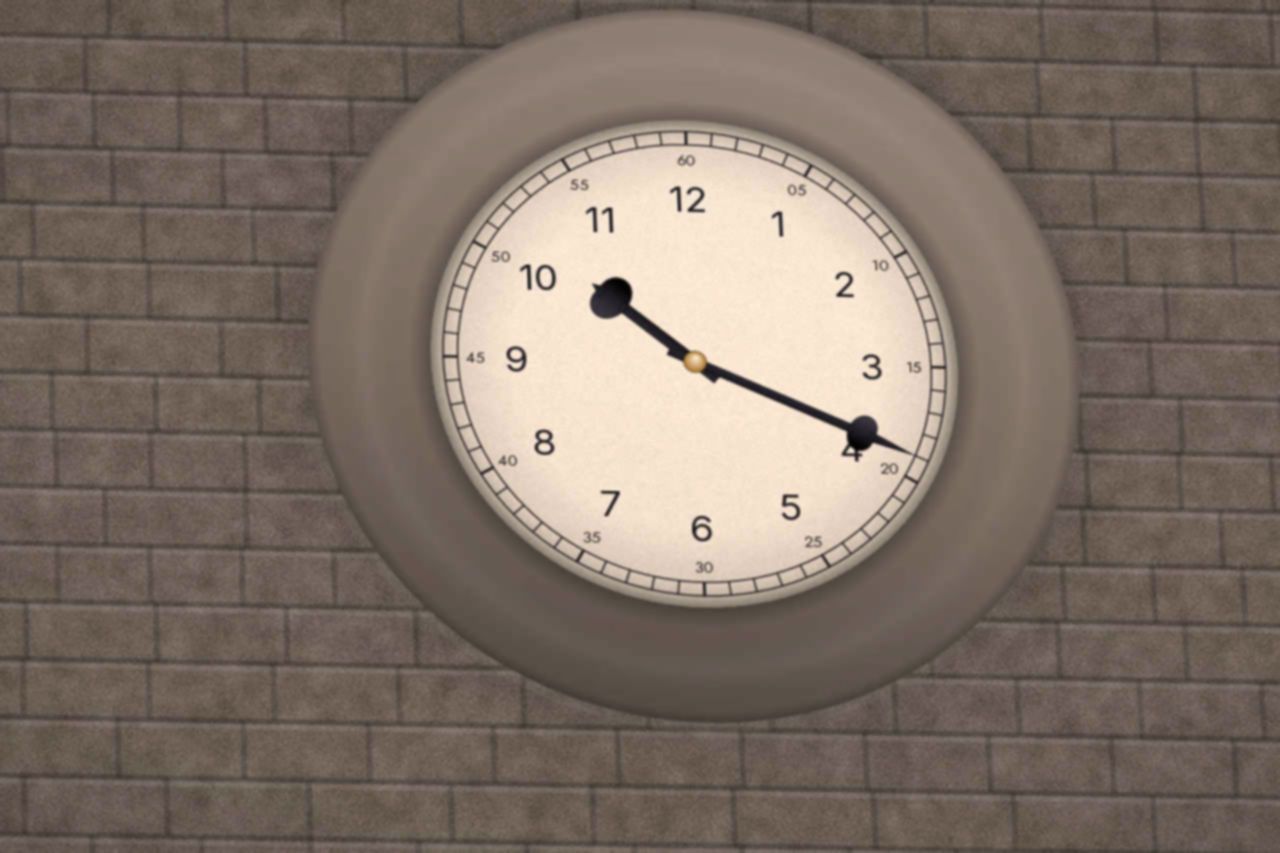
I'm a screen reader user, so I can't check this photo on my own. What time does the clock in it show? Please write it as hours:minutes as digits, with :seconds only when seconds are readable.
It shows 10:19
